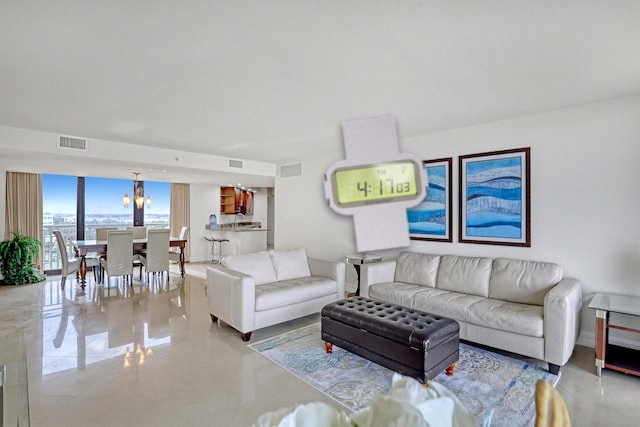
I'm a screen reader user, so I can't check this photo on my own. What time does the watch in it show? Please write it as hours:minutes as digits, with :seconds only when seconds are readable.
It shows 4:17
